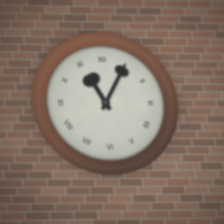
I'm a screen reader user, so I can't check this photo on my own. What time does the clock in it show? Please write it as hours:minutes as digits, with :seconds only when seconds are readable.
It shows 11:05
